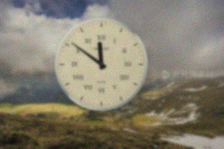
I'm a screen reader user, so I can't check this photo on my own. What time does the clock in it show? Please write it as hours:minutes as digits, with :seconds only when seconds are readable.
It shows 11:51
